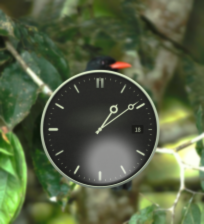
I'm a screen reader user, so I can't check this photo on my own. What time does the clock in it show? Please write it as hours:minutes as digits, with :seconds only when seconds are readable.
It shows 1:09
